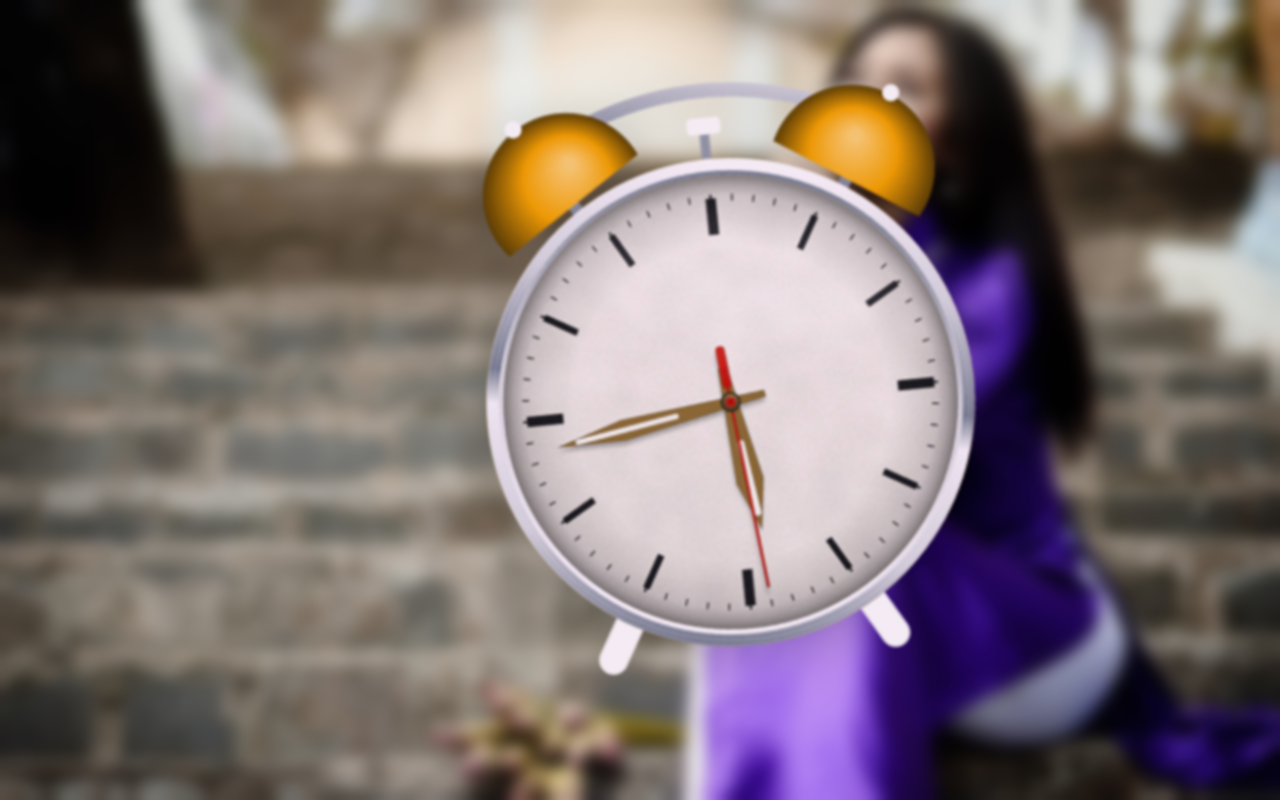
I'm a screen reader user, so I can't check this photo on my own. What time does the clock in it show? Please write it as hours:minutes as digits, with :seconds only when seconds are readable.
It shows 5:43:29
